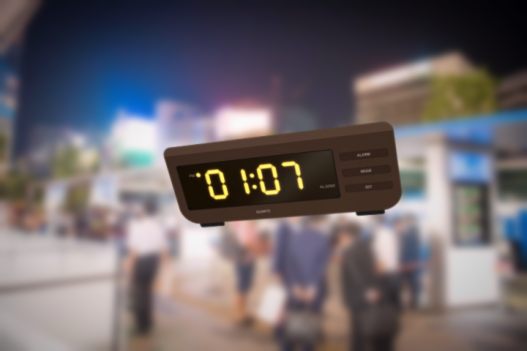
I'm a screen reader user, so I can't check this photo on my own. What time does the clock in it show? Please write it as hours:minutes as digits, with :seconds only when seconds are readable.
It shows 1:07
